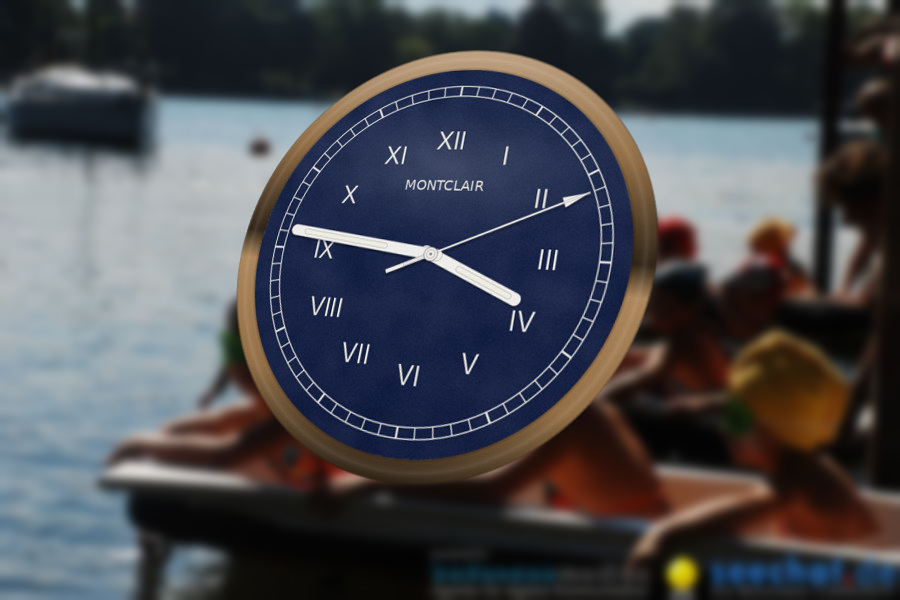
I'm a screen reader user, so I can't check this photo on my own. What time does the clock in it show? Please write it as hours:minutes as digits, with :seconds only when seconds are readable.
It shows 3:46:11
